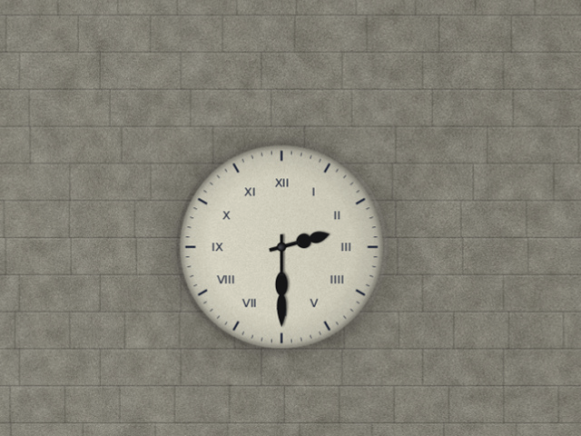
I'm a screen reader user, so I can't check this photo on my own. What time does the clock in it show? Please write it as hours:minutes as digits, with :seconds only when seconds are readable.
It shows 2:30
